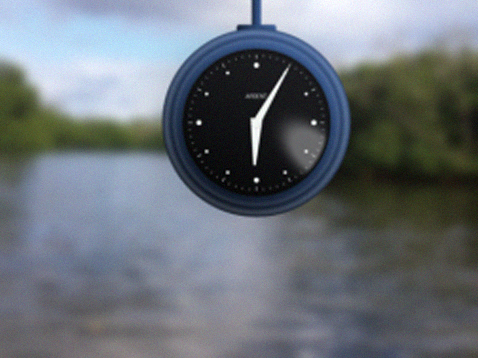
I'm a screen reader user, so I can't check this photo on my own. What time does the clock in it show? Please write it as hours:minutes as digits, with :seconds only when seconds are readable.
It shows 6:05
